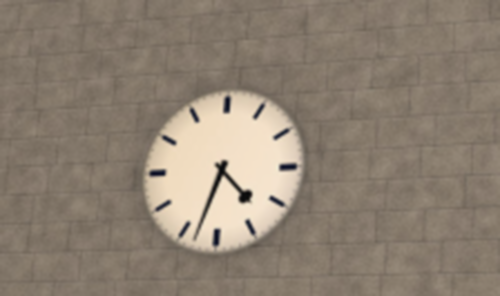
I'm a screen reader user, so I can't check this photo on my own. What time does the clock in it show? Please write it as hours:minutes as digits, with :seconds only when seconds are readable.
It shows 4:33
